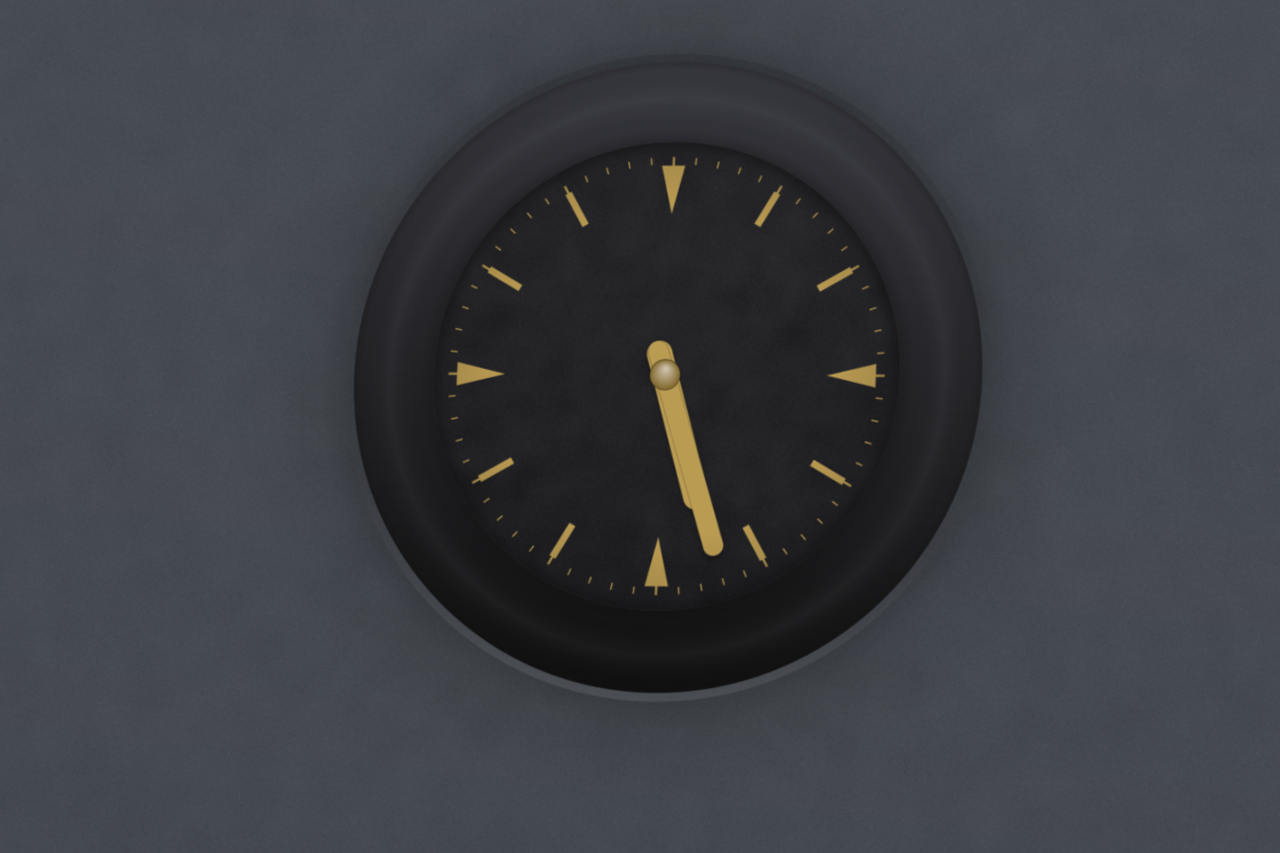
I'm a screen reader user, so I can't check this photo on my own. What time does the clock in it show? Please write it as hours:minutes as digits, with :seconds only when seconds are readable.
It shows 5:27
